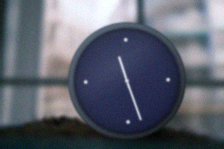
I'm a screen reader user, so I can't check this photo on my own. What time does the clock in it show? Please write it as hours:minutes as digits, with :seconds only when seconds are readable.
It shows 11:27
